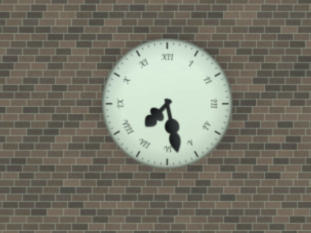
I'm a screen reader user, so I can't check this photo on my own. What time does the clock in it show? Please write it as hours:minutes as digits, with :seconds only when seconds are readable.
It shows 7:28
